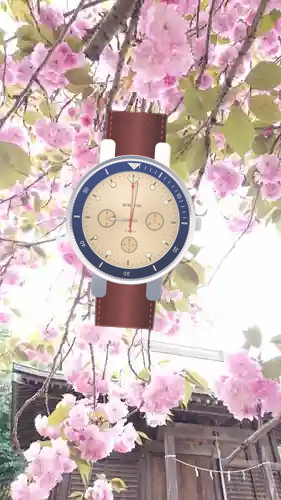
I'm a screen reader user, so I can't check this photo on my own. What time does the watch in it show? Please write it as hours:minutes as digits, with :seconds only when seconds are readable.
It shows 9:01
